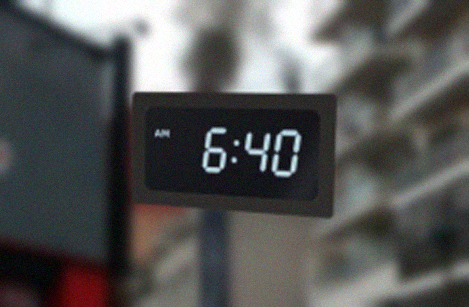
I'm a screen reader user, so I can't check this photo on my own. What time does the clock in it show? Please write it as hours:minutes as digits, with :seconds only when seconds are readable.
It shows 6:40
